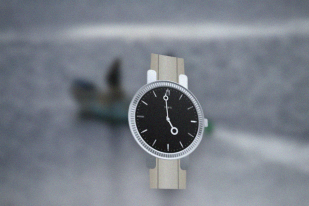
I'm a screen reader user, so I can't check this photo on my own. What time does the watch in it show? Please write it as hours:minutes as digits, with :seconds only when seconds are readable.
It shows 4:59
